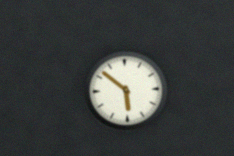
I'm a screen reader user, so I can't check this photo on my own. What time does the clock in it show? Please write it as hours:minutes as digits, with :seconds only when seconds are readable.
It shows 5:52
